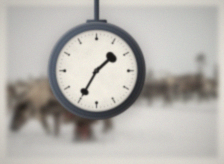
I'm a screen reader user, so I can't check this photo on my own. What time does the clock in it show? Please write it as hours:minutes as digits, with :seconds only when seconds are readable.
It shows 1:35
